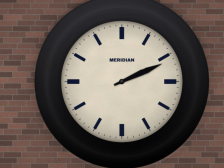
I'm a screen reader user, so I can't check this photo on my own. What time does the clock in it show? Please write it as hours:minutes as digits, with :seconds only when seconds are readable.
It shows 2:11
